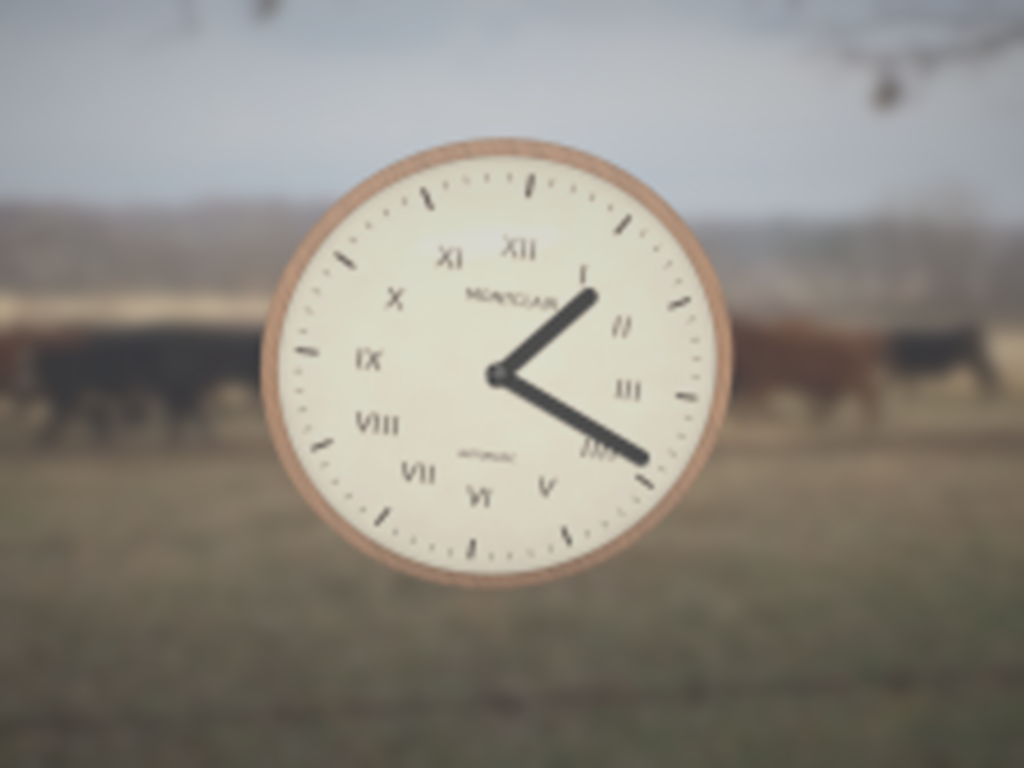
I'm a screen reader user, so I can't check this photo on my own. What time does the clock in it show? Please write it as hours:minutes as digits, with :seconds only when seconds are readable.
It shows 1:19
